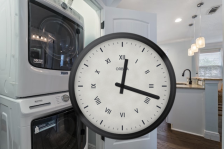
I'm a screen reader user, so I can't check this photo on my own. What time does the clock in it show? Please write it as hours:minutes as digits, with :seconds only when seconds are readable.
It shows 12:18
